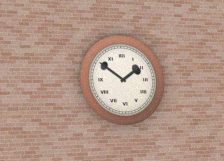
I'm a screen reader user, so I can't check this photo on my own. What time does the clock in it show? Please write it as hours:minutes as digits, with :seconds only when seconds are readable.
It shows 1:51
